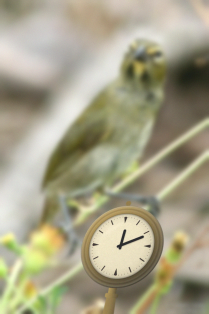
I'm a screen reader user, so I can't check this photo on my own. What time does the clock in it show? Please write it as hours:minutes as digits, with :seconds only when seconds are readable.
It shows 12:11
